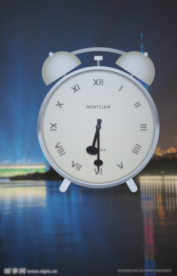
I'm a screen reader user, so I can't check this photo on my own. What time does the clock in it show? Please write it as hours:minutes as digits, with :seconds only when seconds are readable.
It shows 6:30
